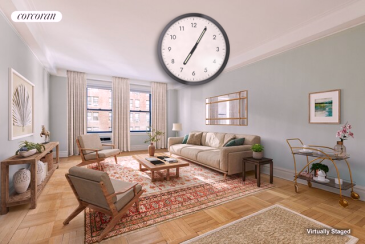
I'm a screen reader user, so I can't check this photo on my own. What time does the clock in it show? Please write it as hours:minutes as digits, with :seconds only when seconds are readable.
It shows 7:05
